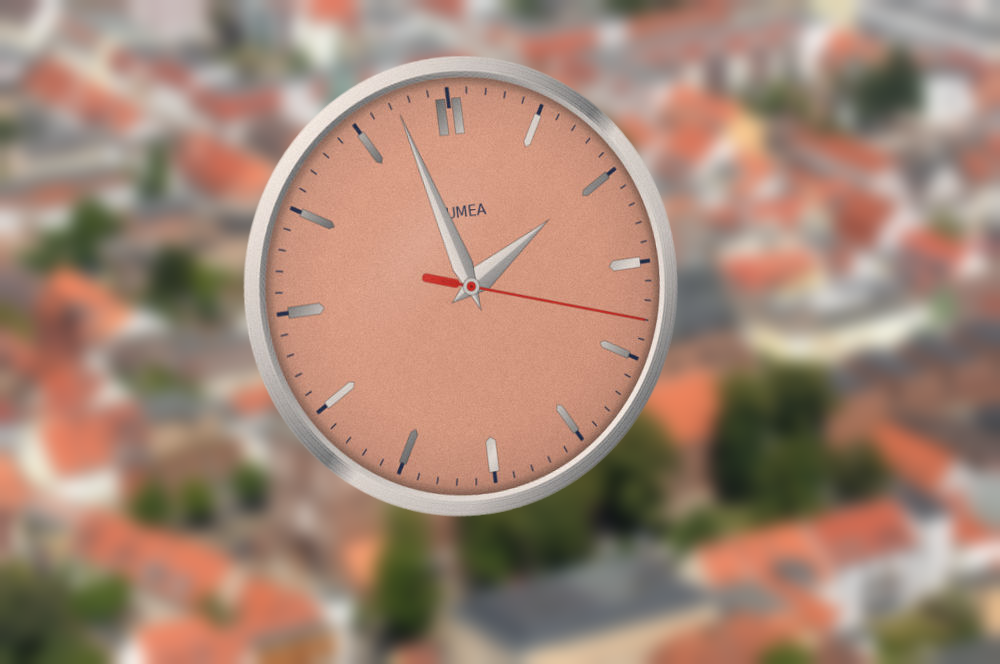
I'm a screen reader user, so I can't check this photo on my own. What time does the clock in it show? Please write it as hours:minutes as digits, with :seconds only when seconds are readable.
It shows 1:57:18
